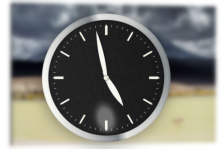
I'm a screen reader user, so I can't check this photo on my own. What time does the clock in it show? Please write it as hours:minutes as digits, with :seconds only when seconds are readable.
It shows 4:58
